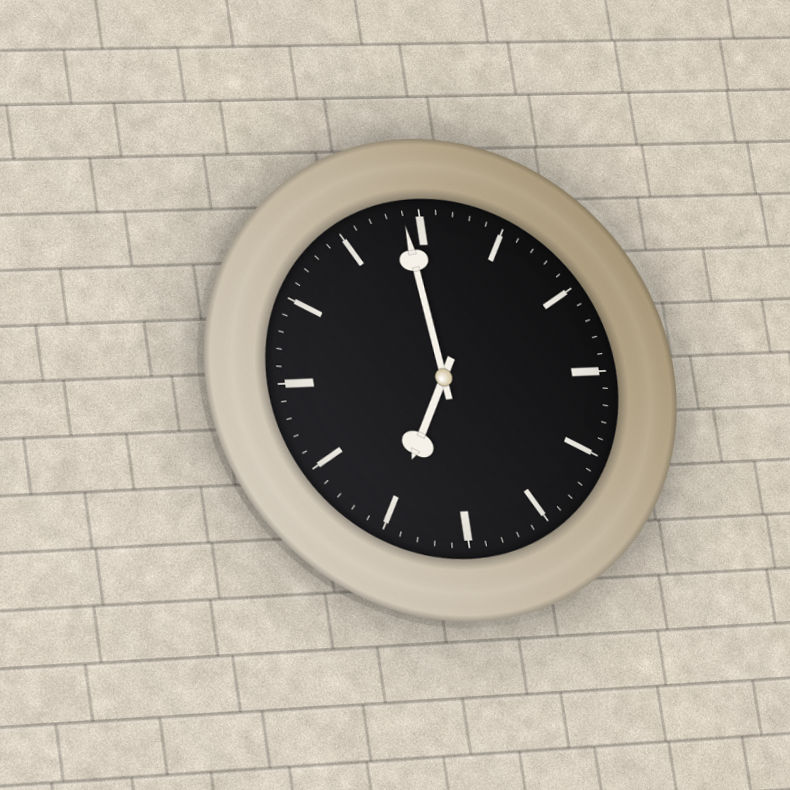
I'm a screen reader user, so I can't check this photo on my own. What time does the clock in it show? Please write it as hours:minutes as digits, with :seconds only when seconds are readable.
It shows 6:59
